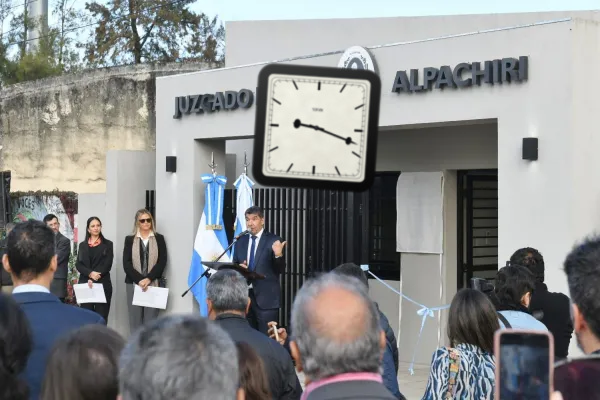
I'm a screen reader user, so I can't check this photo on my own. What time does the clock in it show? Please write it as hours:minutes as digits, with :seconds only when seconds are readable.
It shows 9:18
